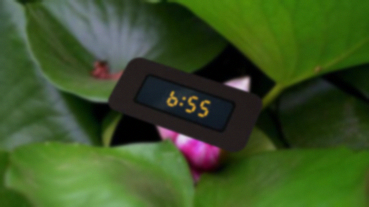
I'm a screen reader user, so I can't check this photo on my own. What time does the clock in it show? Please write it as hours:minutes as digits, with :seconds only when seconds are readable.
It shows 6:55
